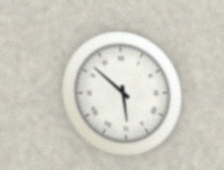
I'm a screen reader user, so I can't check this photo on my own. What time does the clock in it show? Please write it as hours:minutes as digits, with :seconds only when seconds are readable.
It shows 5:52
